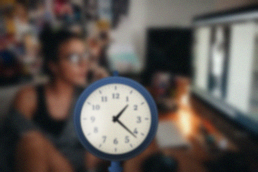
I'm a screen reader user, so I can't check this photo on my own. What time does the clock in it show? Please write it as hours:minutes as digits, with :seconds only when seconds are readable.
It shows 1:22
